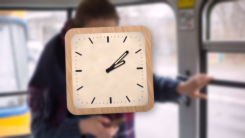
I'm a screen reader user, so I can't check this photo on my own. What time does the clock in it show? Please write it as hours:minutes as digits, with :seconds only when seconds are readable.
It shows 2:08
